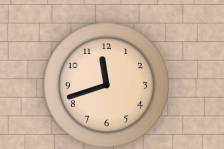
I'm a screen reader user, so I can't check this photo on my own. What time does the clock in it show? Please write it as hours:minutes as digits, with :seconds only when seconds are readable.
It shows 11:42
